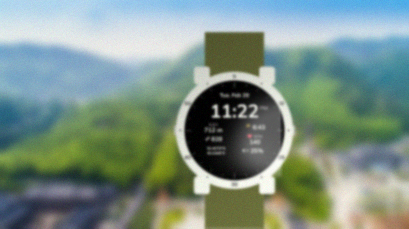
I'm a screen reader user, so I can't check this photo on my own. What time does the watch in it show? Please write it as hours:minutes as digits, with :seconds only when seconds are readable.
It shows 11:22
